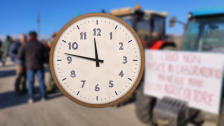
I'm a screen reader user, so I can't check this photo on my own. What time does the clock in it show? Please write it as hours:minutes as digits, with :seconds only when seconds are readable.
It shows 11:47
